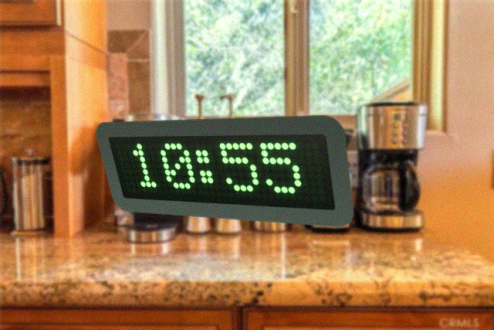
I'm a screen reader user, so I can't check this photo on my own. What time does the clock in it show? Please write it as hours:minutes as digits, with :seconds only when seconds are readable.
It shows 10:55
